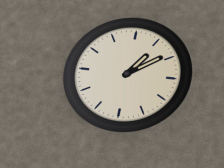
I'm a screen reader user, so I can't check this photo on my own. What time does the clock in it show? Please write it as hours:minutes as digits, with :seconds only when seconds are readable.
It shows 1:09
